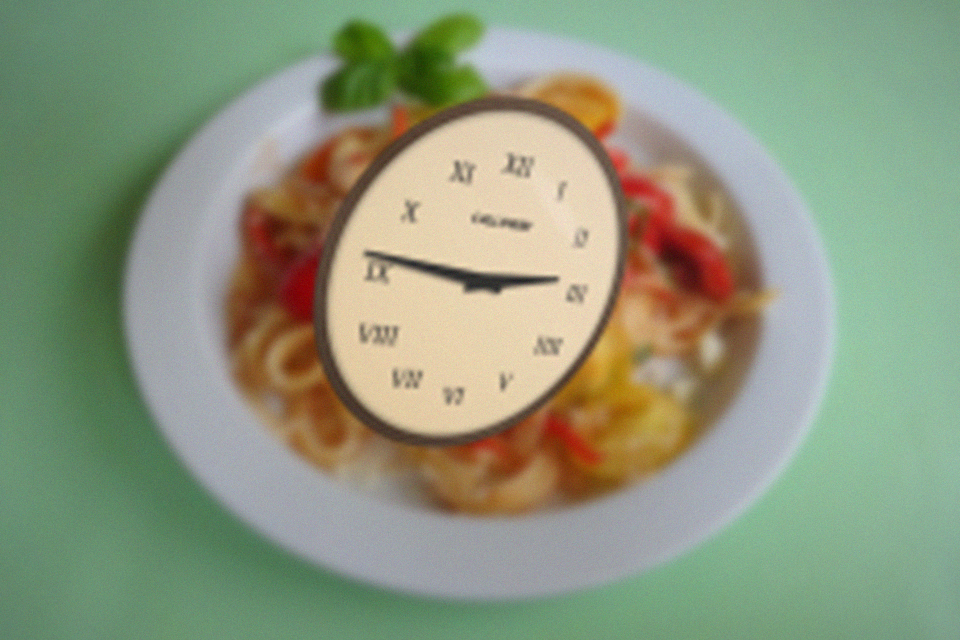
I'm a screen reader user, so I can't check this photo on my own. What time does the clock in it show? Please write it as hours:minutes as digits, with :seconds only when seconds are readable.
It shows 2:46
